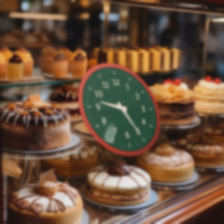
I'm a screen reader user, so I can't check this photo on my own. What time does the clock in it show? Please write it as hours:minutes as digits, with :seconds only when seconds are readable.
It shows 9:25
